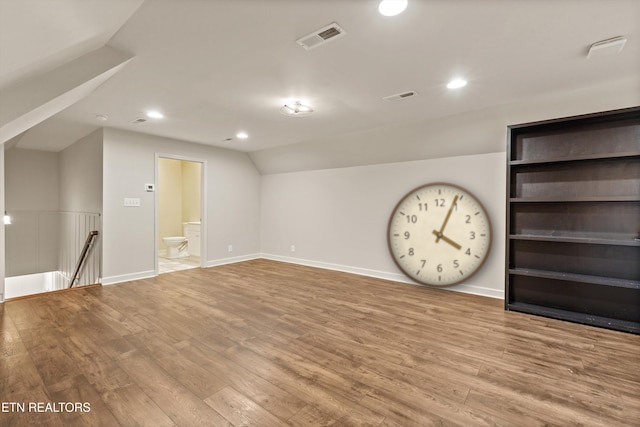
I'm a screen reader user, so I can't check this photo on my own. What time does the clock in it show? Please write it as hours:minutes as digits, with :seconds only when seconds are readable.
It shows 4:04
